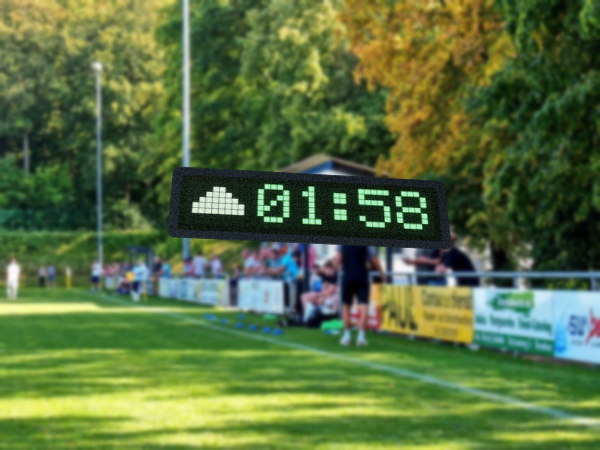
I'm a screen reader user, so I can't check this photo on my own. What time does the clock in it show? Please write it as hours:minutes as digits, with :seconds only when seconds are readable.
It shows 1:58
